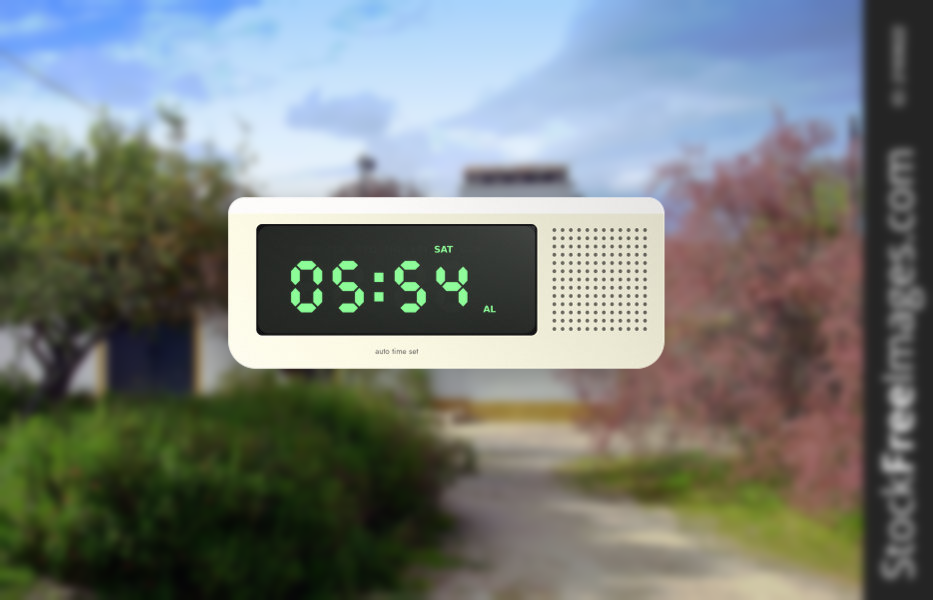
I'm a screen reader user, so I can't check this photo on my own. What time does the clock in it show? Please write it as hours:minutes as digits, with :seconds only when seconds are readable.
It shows 5:54
